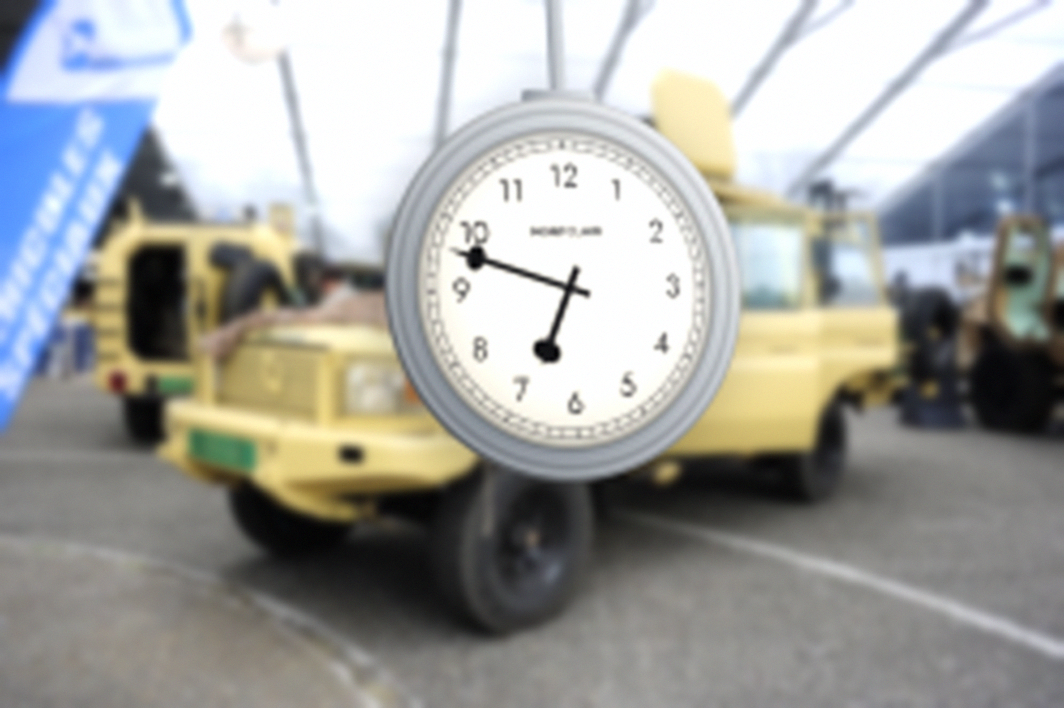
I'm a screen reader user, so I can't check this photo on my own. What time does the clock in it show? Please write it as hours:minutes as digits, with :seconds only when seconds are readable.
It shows 6:48
